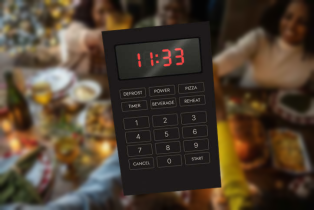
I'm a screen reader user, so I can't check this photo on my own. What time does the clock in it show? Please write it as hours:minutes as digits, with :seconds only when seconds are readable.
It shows 11:33
